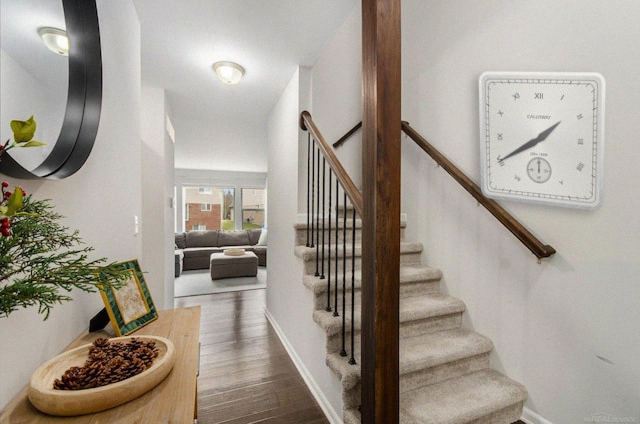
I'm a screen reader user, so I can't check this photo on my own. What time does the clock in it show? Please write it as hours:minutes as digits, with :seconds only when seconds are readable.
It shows 1:40
